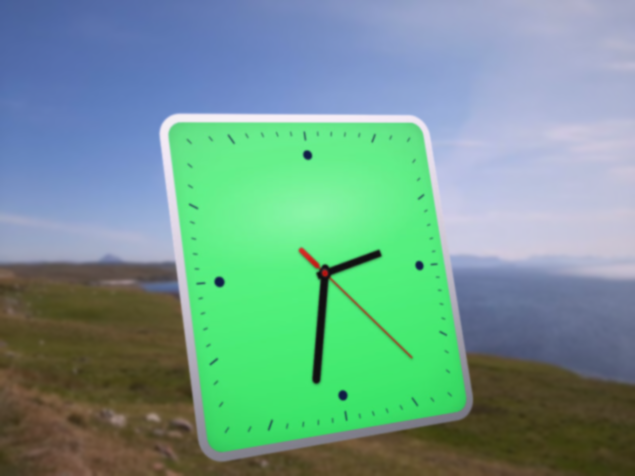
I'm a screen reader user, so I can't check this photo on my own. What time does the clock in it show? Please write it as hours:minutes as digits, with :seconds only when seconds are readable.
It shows 2:32:23
